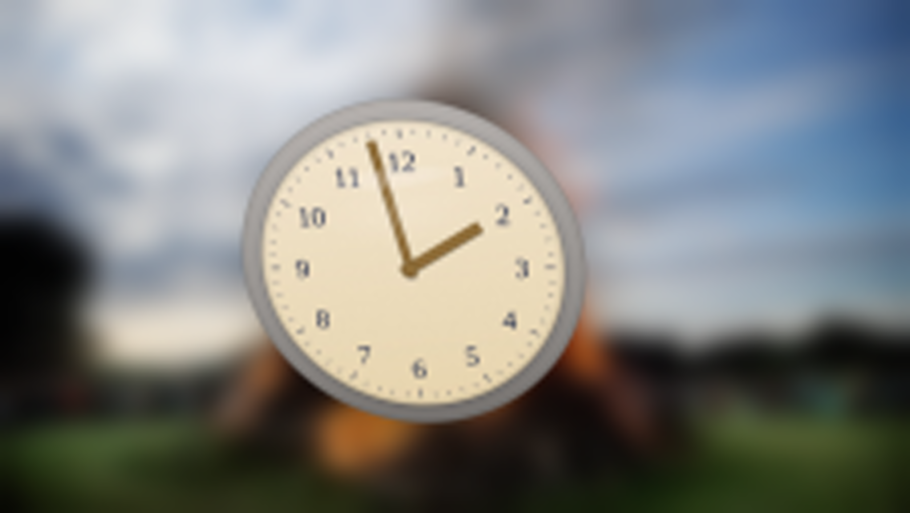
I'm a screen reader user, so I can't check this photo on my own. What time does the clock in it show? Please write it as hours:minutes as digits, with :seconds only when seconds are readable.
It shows 1:58
